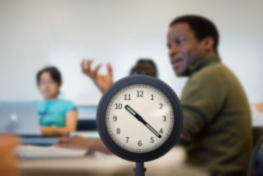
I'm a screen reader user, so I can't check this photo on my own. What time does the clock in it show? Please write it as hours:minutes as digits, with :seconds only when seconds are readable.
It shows 10:22
